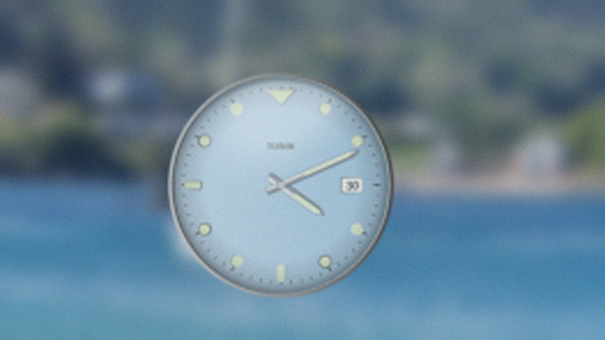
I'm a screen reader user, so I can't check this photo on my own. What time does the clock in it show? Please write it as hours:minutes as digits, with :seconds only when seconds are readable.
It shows 4:11
